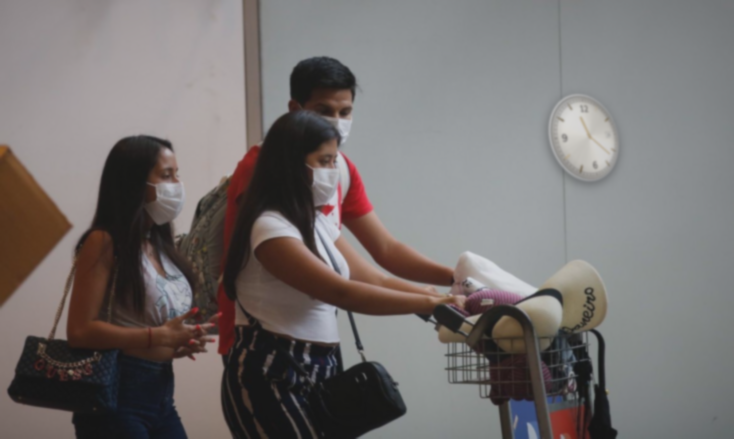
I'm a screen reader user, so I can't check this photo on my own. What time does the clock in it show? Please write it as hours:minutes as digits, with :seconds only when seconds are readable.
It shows 11:22
